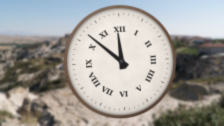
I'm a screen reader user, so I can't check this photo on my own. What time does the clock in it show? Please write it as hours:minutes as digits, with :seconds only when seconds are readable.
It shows 11:52
